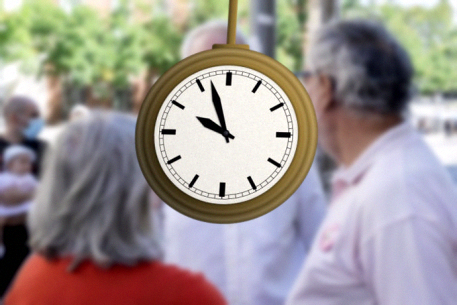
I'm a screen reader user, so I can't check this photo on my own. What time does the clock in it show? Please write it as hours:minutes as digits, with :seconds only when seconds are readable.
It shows 9:57
